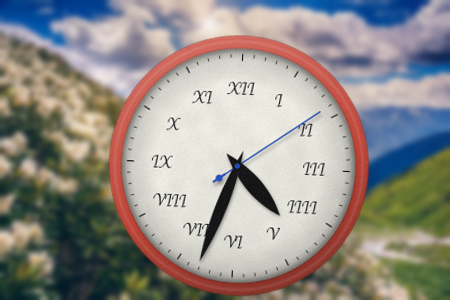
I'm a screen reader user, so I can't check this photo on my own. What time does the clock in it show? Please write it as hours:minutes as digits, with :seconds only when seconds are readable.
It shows 4:33:09
